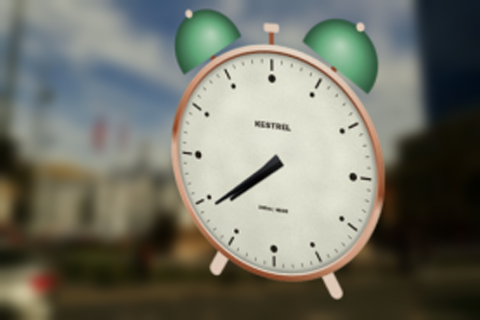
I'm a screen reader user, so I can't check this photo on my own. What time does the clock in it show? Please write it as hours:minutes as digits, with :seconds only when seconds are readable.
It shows 7:39
